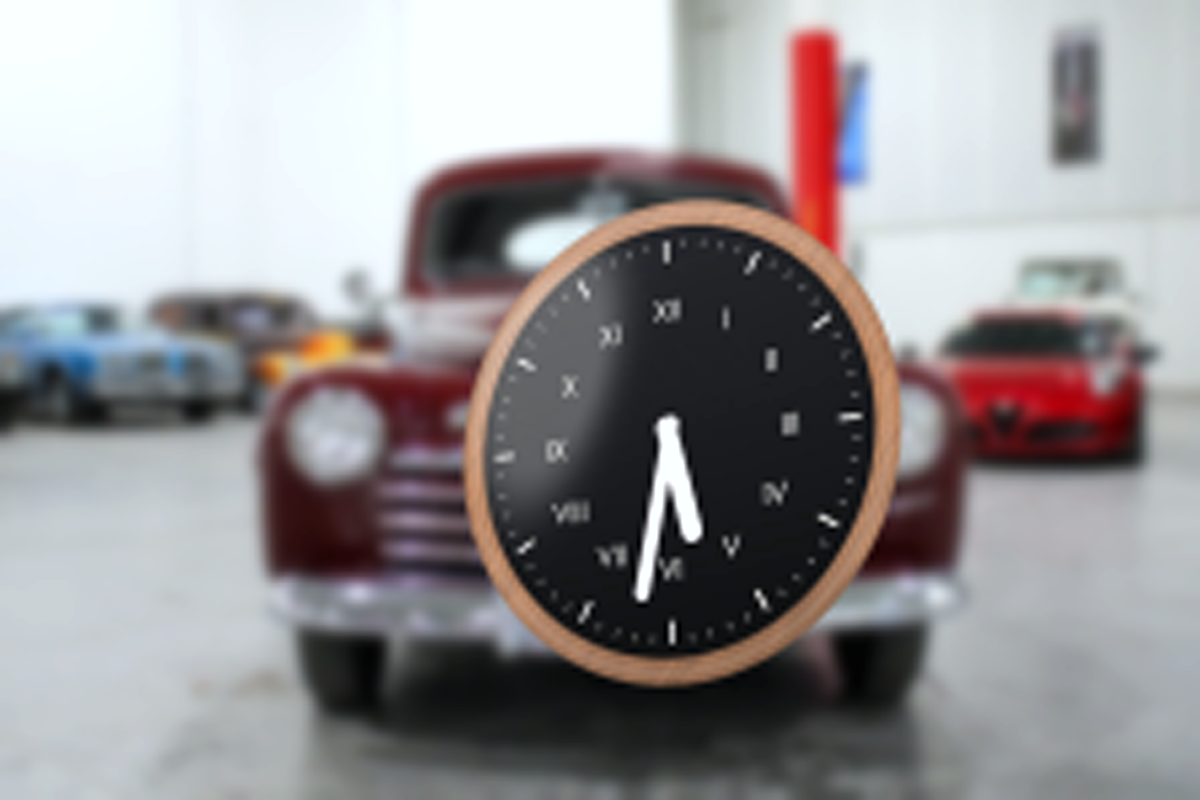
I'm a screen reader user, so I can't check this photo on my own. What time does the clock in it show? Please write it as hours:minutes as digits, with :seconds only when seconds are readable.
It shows 5:32
